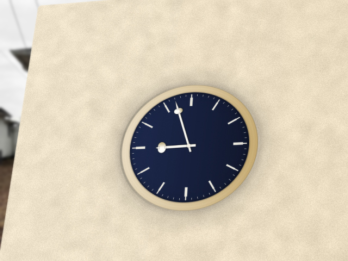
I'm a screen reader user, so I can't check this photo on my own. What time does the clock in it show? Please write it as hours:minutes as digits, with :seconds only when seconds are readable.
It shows 8:57
